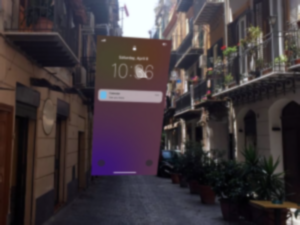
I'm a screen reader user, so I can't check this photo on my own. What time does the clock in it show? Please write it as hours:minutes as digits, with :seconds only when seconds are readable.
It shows 10:36
